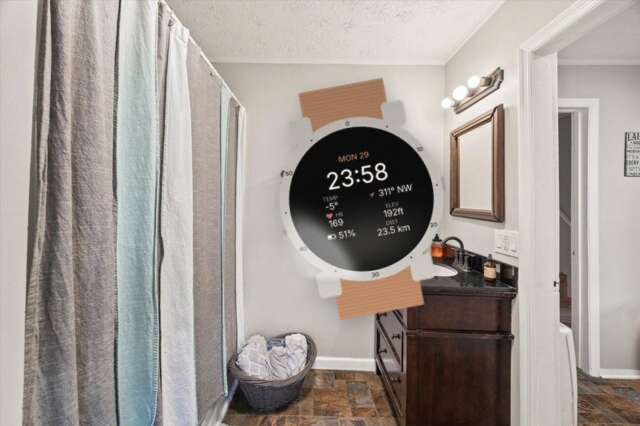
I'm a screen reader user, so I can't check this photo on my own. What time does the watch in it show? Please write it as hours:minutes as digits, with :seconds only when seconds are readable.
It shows 23:58
